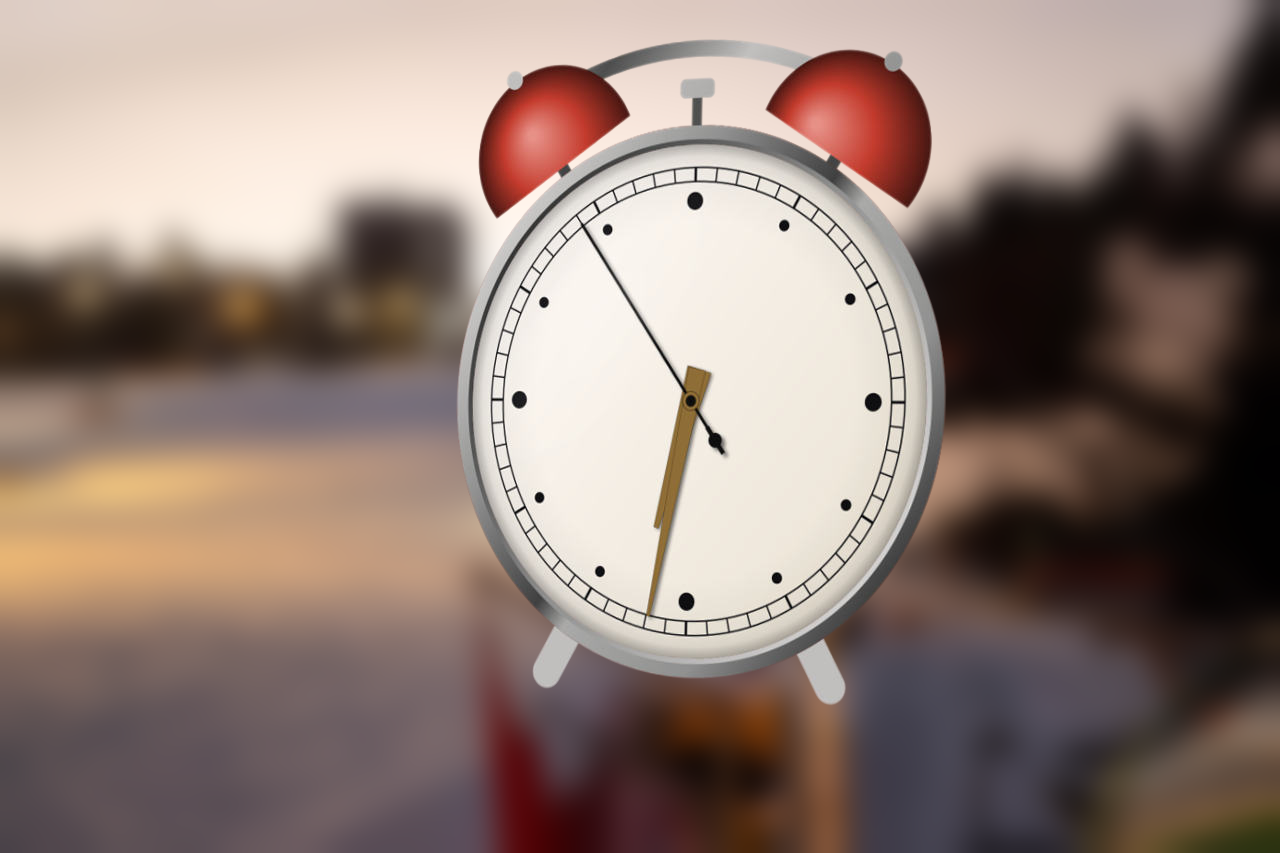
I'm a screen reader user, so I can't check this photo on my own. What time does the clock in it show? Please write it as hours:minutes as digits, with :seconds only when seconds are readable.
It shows 6:31:54
